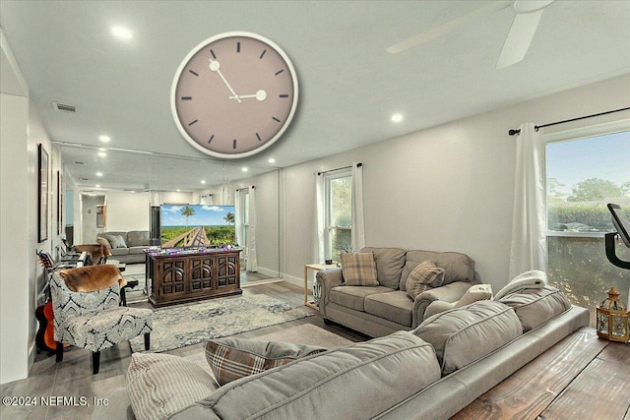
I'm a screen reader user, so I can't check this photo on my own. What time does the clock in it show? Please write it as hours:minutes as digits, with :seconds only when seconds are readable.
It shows 2:54
